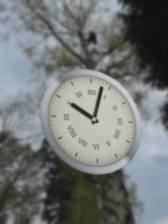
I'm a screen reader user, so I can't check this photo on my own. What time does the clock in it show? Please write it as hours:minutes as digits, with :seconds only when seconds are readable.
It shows 10:03
